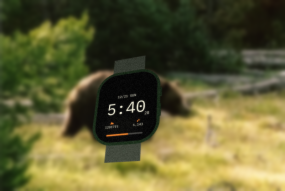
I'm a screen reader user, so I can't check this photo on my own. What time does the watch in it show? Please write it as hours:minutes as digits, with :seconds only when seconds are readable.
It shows 5:40
